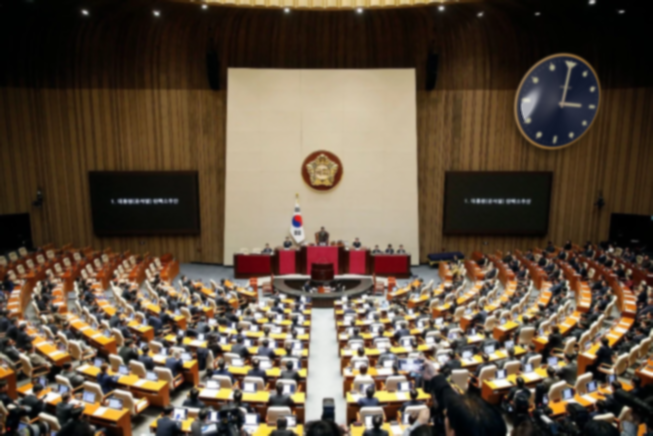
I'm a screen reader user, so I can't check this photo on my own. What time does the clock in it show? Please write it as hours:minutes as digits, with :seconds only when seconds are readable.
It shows 3:00
